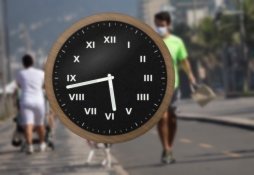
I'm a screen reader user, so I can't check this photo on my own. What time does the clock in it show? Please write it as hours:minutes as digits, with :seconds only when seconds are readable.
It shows 5:43
